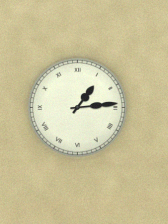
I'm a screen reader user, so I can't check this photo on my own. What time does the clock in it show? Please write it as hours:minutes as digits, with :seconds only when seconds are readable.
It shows 1:14
